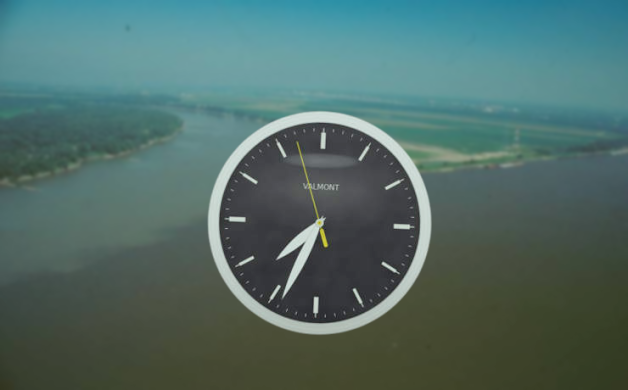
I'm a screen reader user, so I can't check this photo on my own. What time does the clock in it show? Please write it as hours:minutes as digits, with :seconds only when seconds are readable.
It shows 7:33:57
